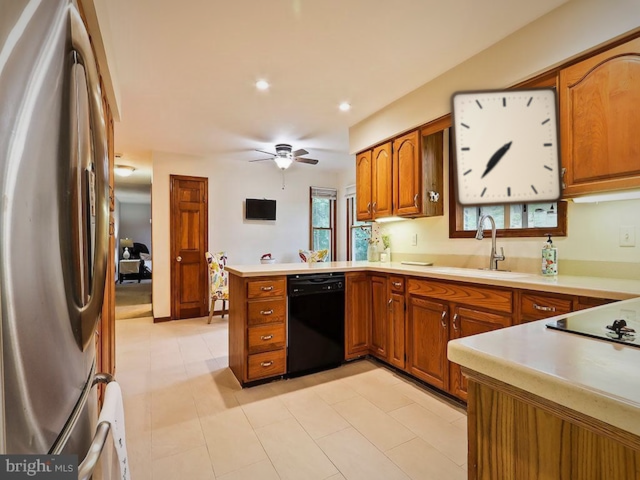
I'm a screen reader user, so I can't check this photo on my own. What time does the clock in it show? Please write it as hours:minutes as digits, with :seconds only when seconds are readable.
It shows 7:37
